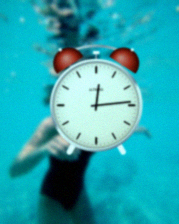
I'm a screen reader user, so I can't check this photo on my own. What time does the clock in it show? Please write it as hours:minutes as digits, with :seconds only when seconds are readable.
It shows 12:14
